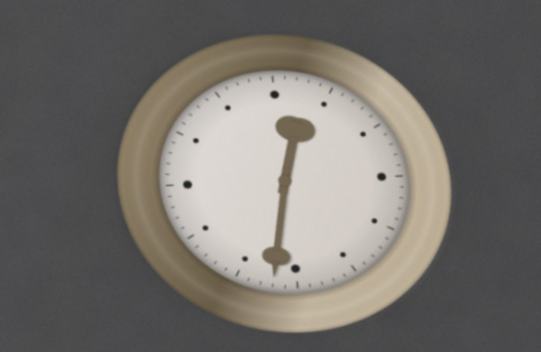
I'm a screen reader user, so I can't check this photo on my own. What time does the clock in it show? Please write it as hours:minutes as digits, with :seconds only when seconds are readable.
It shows 12:32
